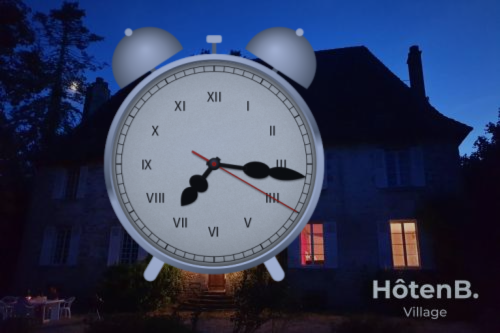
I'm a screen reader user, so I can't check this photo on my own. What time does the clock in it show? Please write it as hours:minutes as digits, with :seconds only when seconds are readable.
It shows 7:16:20
